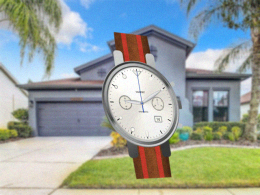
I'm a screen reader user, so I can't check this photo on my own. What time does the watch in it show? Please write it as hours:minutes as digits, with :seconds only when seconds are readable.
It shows 9:10
